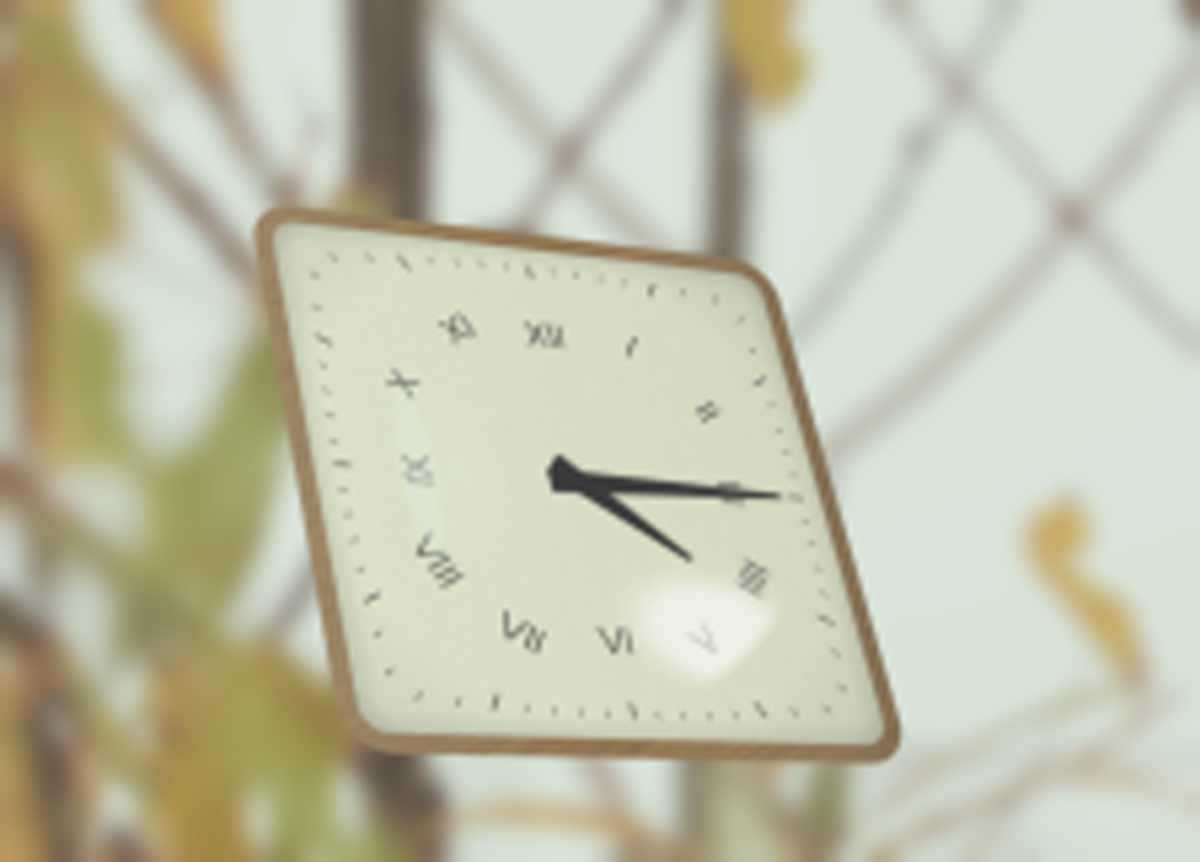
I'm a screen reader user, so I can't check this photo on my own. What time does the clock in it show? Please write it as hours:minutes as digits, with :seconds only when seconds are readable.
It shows 4:15
